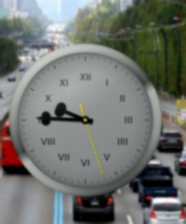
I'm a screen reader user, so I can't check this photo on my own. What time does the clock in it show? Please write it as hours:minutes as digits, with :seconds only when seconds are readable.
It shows 9:45:27
